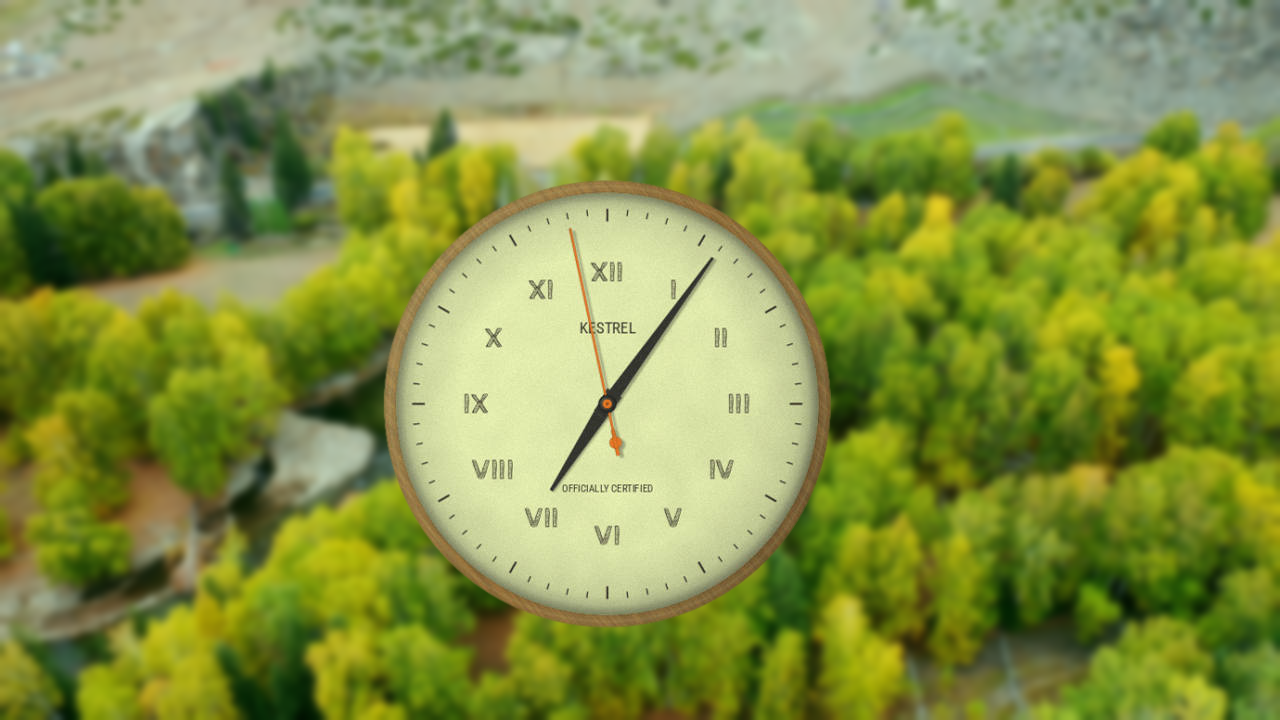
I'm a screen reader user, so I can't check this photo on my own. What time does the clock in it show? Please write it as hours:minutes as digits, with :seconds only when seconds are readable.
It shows 7:05:58
